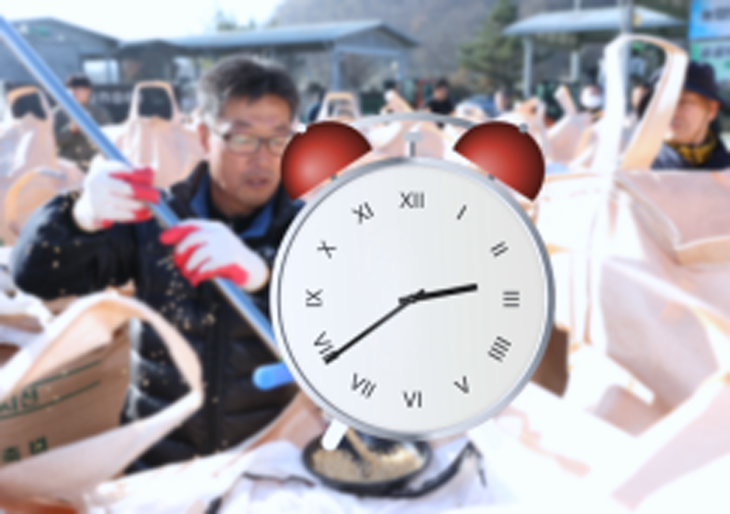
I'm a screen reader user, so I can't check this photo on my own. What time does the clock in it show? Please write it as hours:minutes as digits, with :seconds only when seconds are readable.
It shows 2:39
